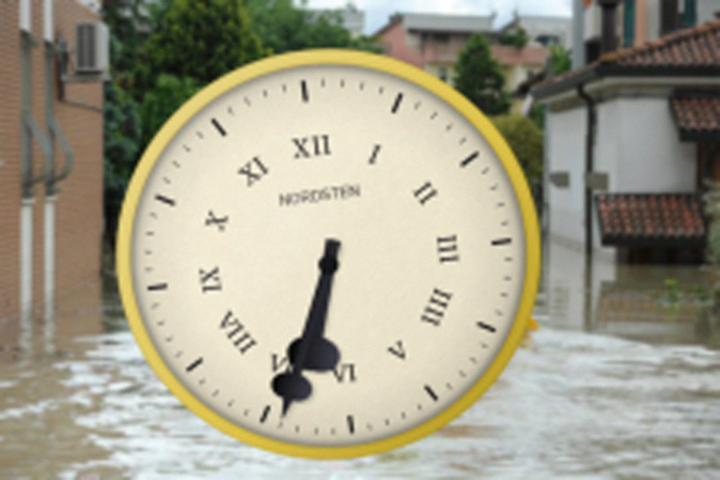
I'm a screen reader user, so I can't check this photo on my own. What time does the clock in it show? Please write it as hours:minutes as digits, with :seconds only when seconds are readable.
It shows 6:34
